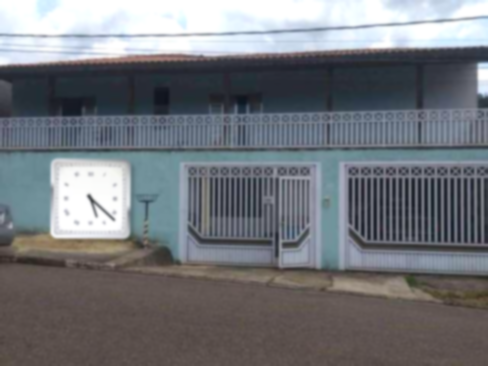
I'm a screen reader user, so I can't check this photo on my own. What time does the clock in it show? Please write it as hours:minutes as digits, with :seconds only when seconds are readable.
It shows 5:22
